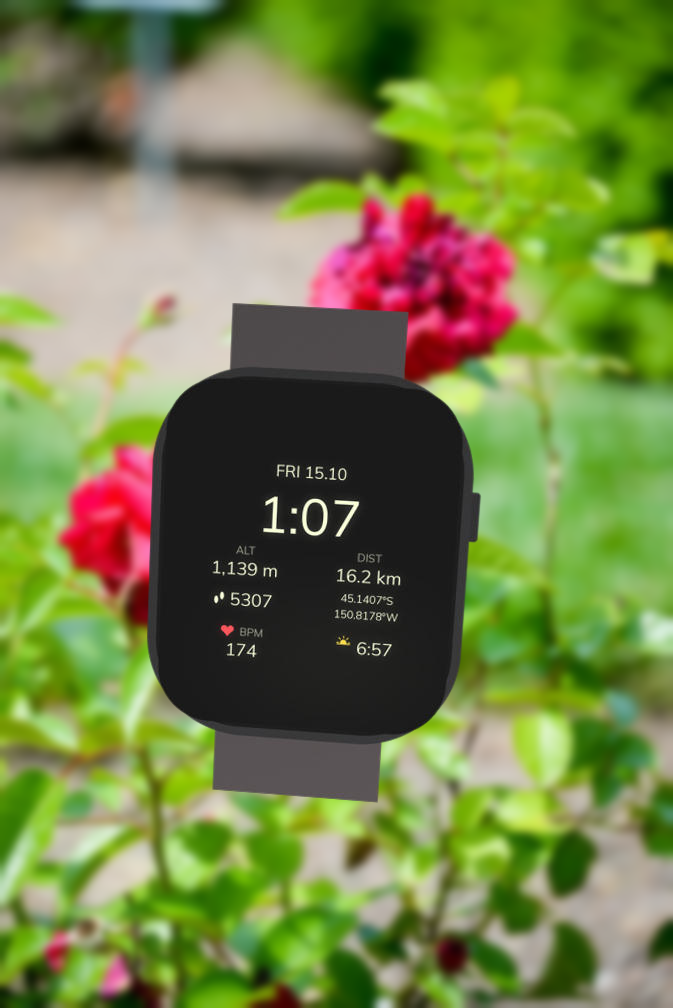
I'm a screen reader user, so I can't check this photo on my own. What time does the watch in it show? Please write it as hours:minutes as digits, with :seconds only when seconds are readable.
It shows 1:07
